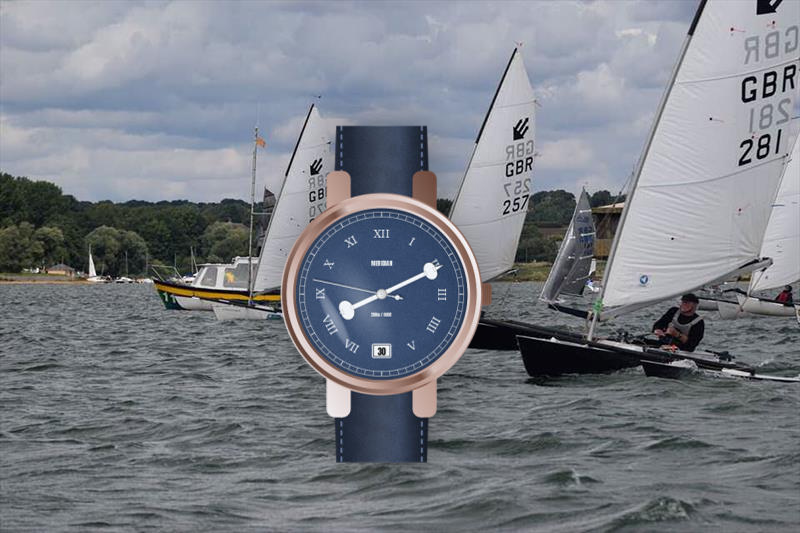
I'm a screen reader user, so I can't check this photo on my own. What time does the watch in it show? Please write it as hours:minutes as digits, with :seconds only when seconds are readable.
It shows 8:10:47
